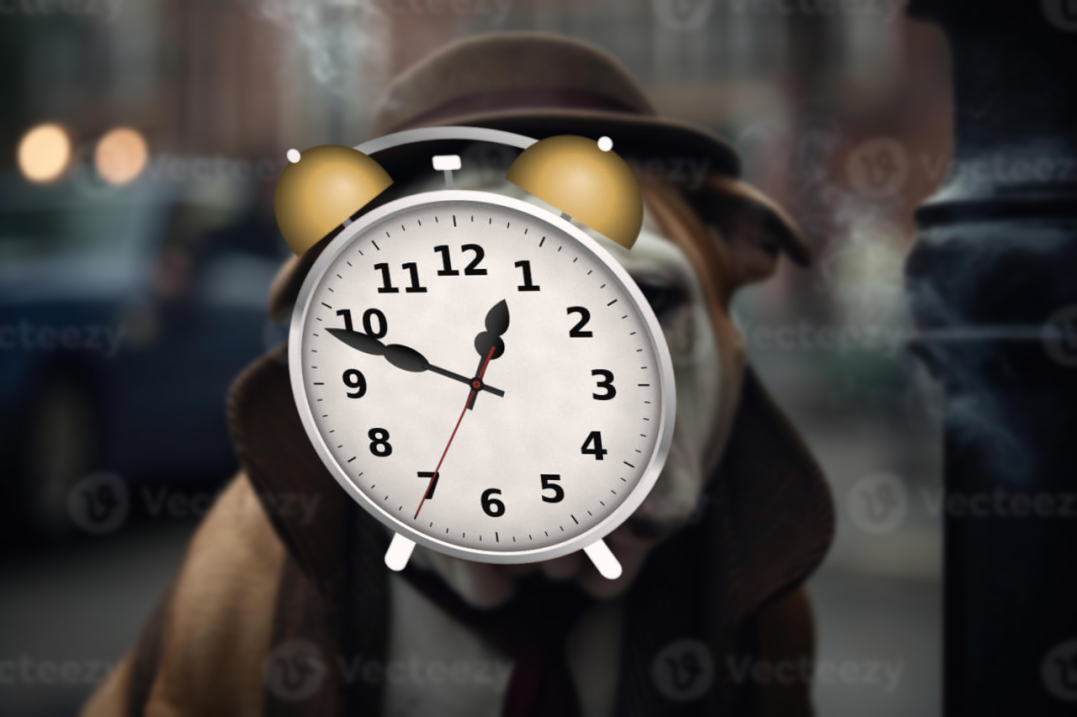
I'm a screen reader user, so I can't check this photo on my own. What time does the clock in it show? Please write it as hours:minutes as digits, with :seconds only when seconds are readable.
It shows 12:48:35
